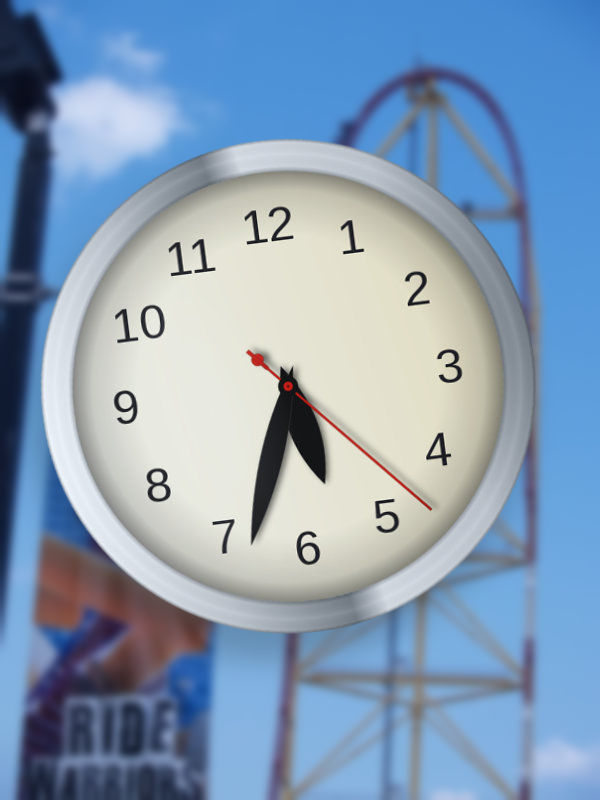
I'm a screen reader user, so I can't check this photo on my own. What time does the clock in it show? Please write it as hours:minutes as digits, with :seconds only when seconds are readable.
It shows 5:33:23
